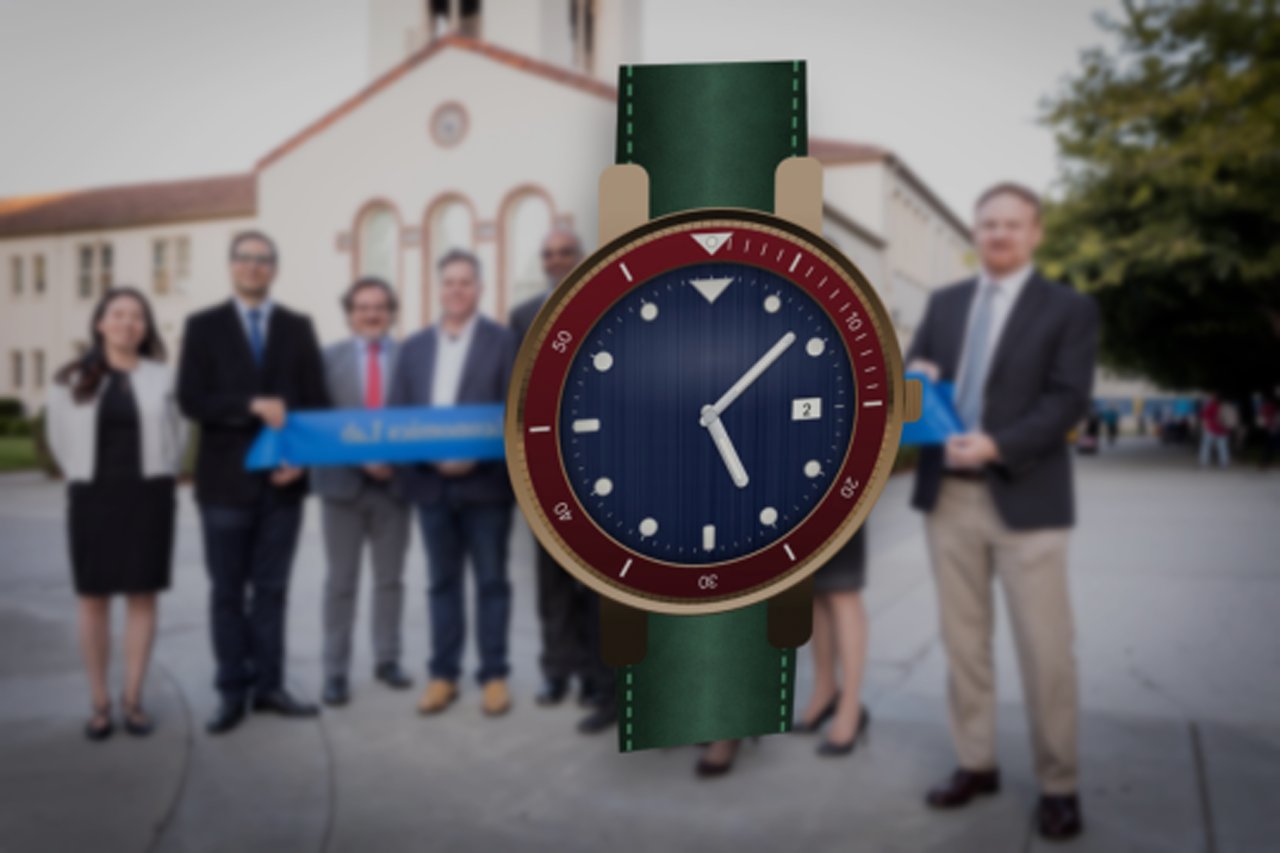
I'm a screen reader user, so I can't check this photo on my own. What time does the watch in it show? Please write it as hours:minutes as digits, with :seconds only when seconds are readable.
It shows 5:08
